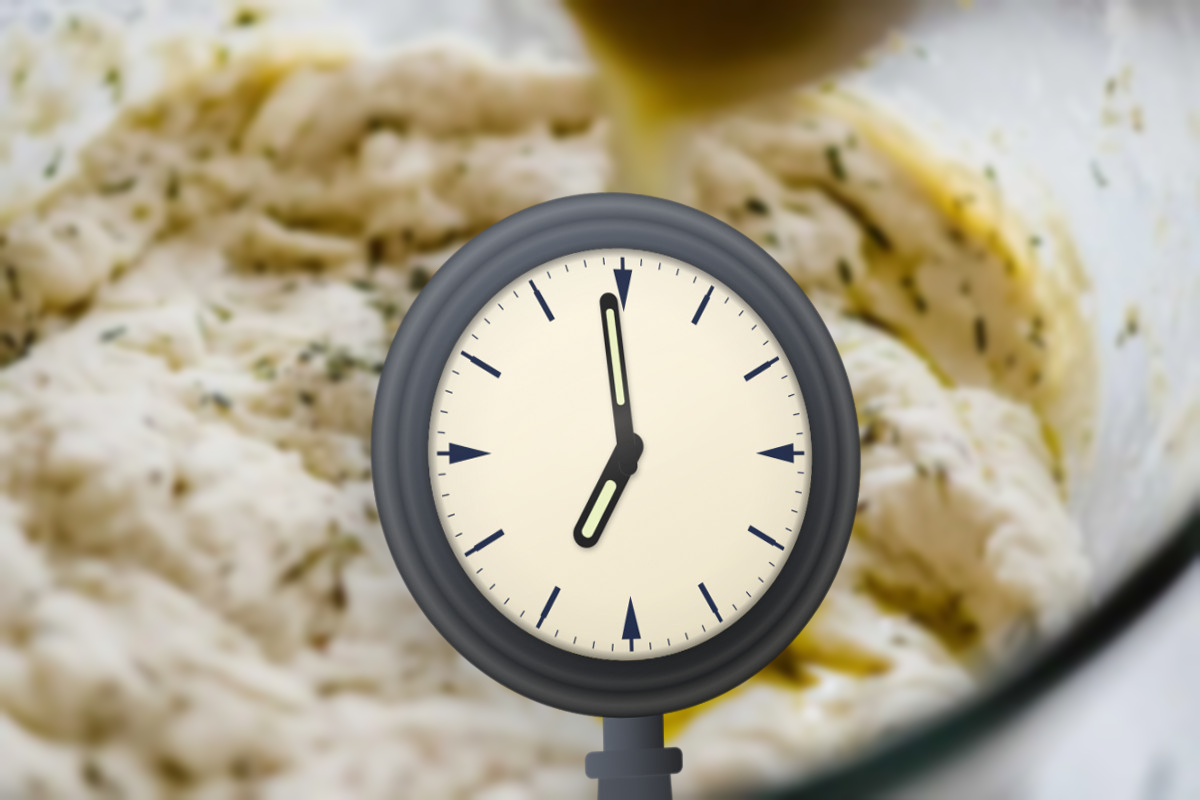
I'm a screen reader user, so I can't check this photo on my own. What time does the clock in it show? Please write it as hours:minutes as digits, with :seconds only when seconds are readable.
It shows 6:59
